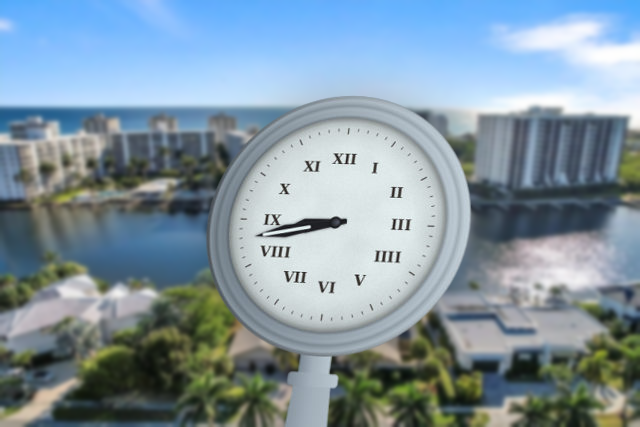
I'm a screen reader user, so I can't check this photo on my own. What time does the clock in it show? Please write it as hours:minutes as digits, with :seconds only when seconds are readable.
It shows 8:43
